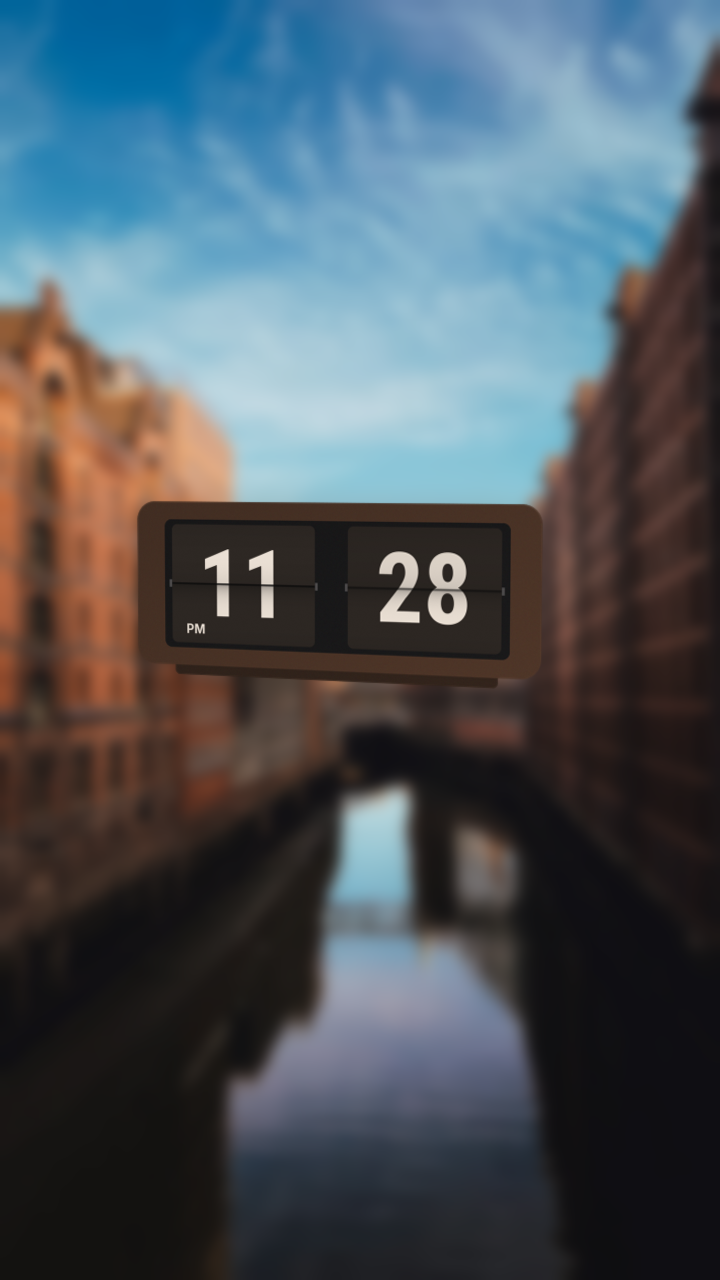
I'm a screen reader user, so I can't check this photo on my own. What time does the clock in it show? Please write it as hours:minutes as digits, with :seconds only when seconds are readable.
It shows 11:28
